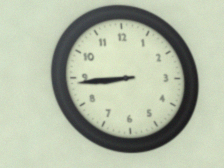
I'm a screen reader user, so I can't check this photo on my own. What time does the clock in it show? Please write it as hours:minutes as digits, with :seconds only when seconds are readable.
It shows 8:44
